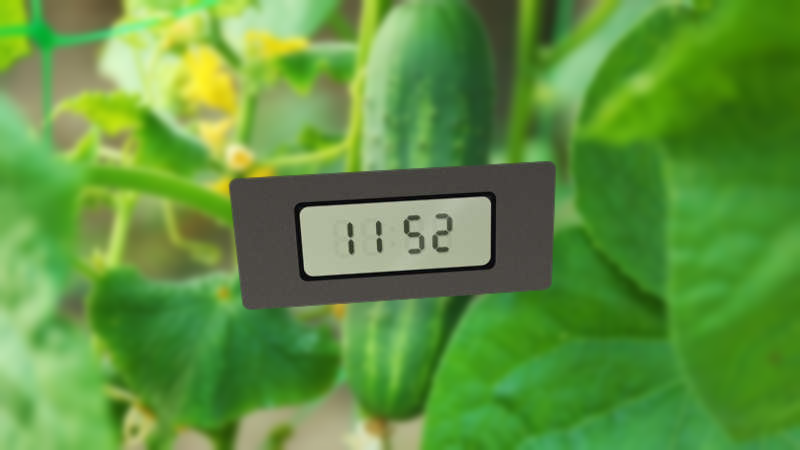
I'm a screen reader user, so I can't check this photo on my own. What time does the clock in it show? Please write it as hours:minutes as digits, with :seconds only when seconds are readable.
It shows 11:52
